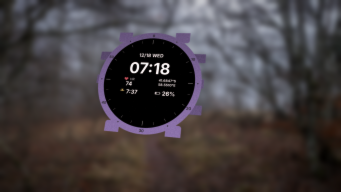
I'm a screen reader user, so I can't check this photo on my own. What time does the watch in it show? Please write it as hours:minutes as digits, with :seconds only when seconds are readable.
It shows 7:18
